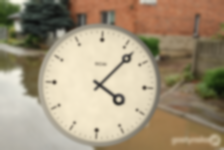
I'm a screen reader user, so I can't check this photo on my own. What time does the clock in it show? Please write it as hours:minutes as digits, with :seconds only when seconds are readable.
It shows 4:07
